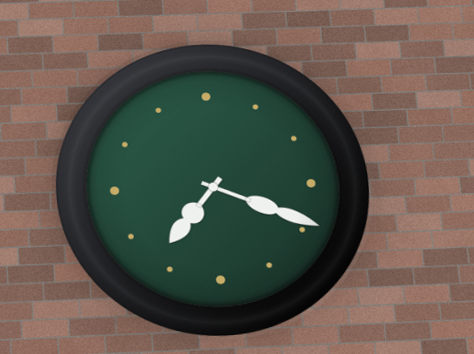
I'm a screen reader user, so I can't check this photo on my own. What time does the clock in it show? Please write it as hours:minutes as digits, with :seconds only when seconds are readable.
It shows 7:19
